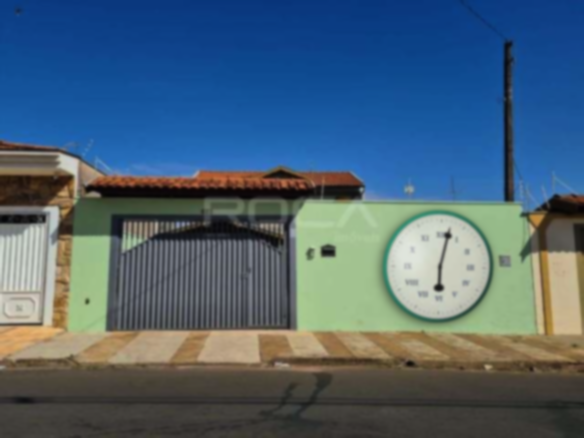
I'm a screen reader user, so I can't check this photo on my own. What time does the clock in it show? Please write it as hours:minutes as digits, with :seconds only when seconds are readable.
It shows 6:02
